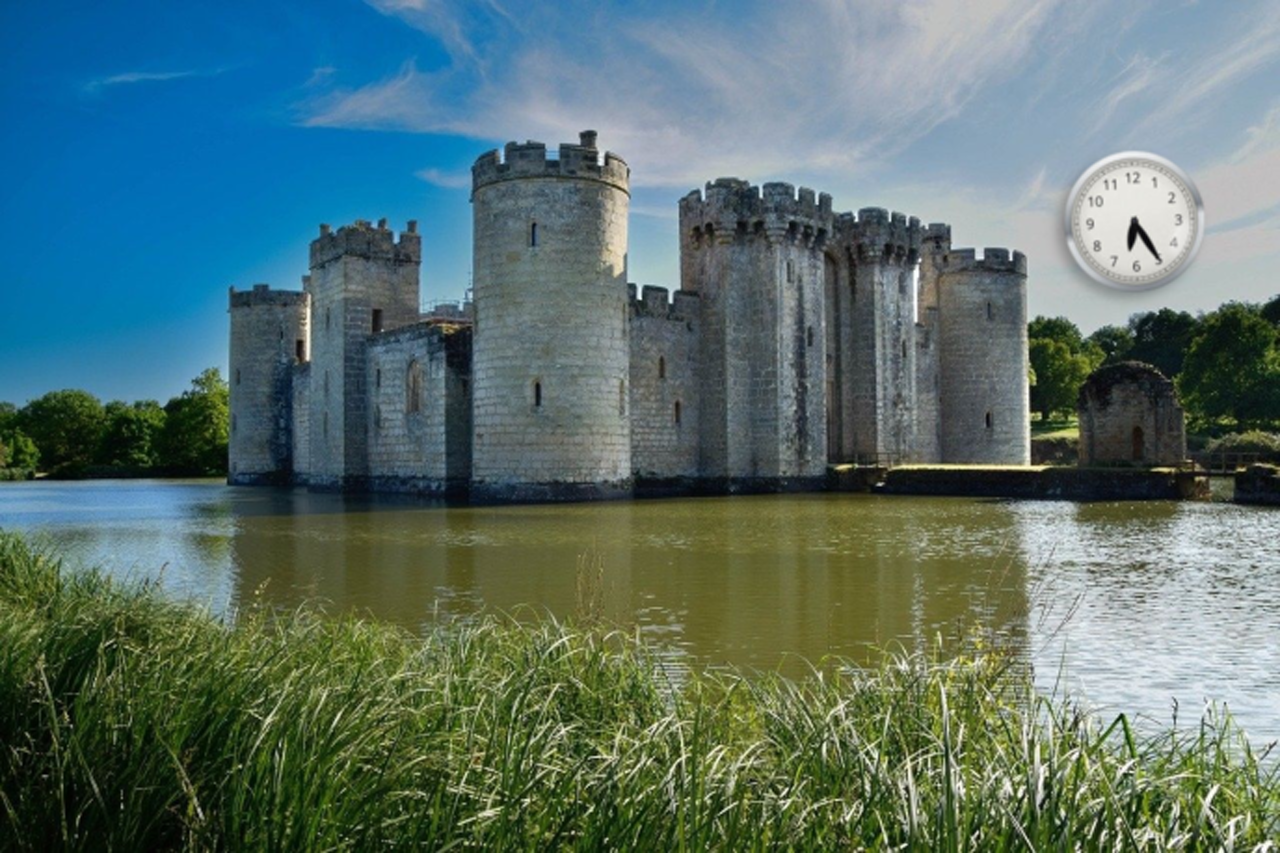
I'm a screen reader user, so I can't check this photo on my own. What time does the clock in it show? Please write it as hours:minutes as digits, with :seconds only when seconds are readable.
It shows 6:25
